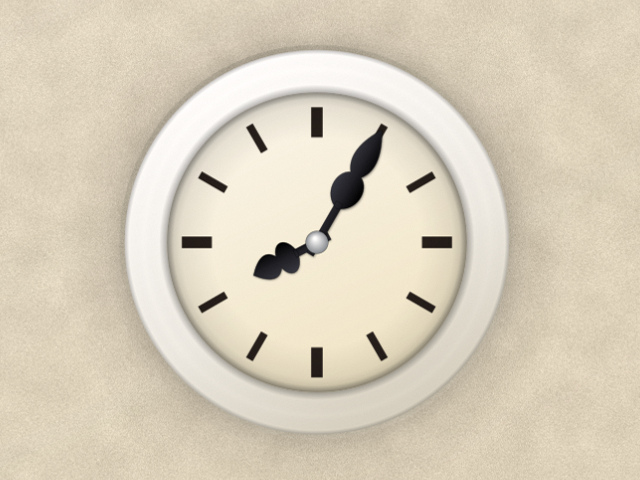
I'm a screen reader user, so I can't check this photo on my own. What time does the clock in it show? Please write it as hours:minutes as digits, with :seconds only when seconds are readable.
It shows 8:05
